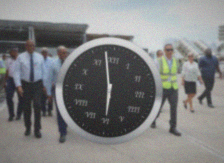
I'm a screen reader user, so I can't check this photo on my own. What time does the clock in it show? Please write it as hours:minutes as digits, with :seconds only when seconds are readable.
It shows 5:58
